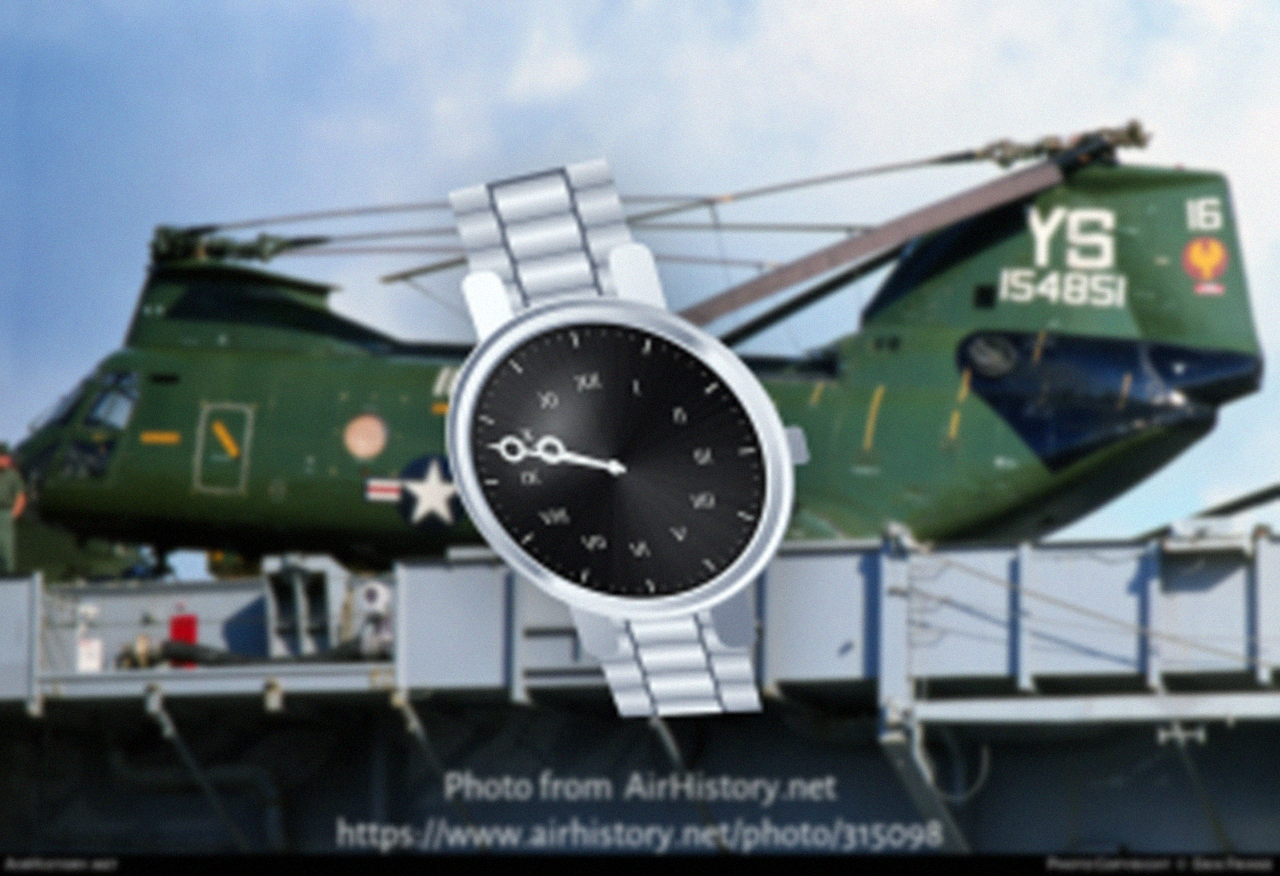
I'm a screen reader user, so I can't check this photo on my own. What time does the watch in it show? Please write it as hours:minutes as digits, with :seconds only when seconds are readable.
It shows 9:48
